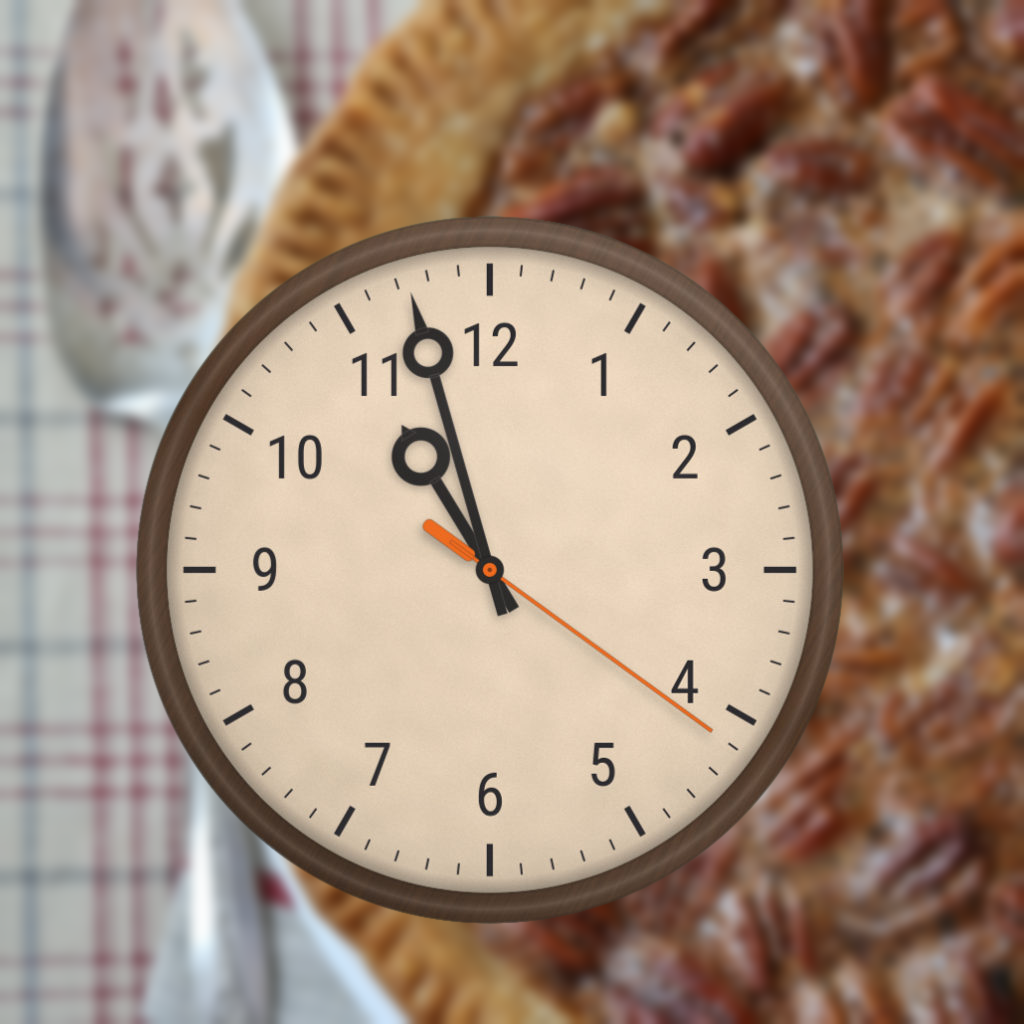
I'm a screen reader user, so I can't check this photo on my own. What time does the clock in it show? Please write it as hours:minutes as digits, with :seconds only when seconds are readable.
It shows 10:57:21
